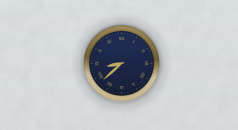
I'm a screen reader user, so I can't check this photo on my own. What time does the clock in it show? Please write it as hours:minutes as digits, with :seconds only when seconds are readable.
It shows 8:38
